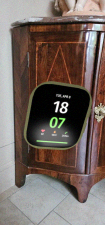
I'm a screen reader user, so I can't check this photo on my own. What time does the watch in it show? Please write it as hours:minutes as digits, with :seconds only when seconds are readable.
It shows 18:07
